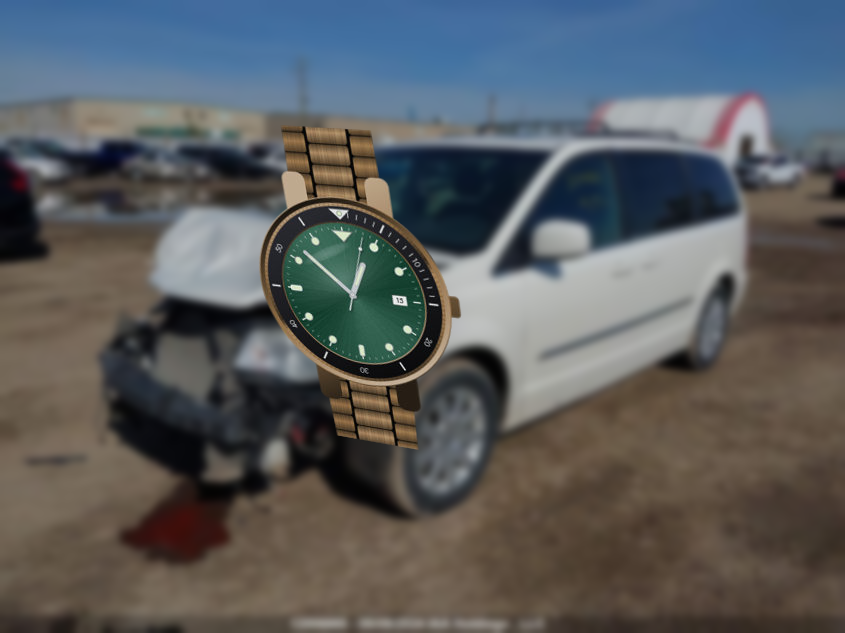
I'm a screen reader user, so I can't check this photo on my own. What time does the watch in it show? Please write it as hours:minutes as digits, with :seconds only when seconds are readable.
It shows 12:52:03
